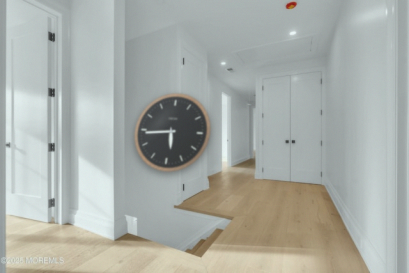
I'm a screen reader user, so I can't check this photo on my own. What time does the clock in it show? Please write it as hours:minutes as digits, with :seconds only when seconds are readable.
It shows 5:44
